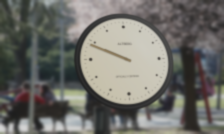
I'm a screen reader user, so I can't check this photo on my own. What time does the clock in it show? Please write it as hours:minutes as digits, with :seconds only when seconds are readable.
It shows 9:49
